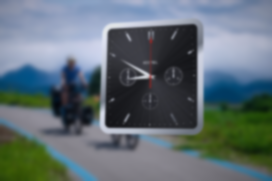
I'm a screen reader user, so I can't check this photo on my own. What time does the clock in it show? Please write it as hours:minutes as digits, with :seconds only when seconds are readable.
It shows 8:50
